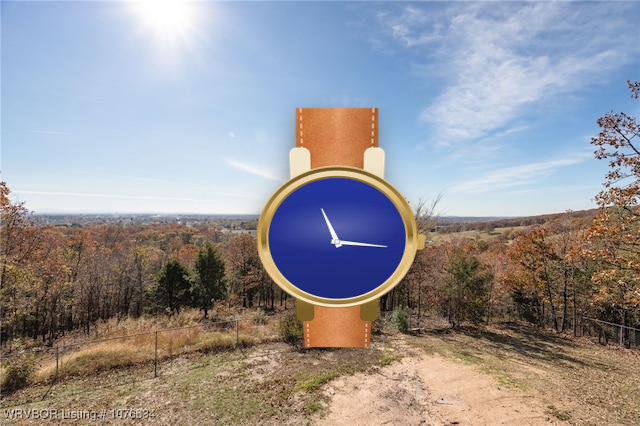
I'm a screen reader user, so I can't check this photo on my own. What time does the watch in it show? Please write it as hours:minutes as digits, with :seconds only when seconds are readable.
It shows 11:16
